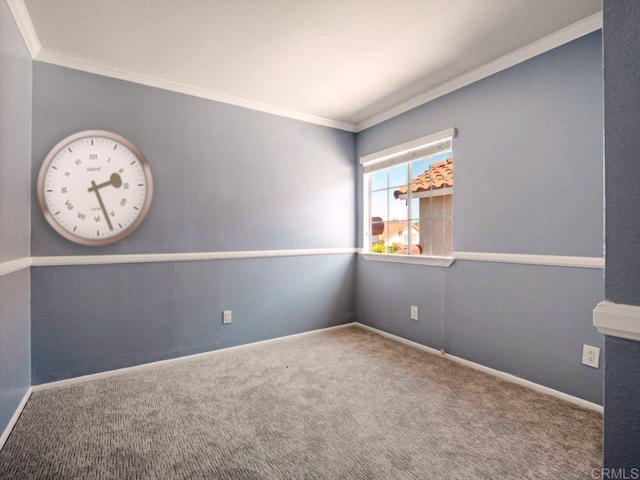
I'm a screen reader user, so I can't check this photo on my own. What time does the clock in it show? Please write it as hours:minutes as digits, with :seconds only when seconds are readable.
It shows 2:27
